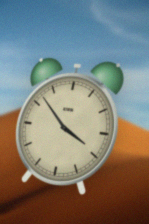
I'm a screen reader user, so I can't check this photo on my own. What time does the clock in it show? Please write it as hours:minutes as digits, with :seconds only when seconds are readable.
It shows 3:52
